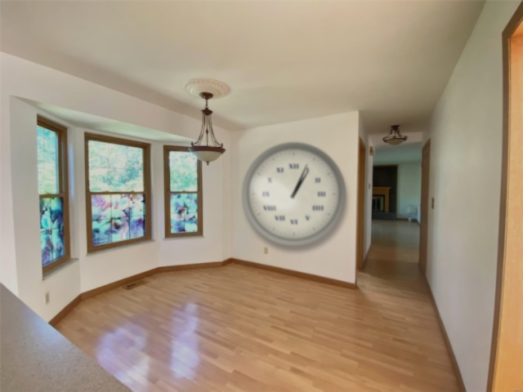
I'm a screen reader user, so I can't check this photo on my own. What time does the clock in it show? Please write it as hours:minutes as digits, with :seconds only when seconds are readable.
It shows 1:04
